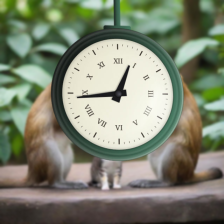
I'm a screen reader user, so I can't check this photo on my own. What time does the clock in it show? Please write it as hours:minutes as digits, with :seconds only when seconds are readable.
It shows 12:44
